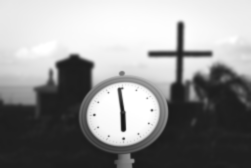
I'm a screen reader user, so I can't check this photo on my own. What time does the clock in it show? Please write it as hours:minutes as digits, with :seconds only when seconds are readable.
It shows 5:59
